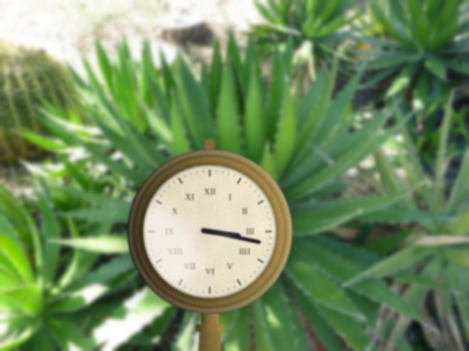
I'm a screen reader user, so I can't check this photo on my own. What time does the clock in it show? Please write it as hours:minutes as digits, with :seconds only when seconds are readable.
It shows 3:17
